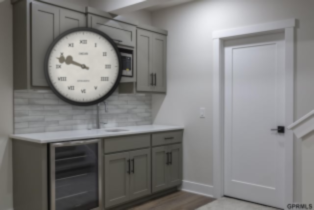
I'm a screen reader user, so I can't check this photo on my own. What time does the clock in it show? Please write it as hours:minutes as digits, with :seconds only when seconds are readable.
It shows 9:48
